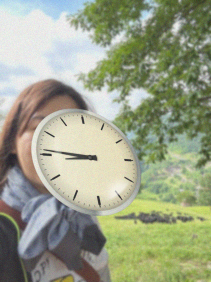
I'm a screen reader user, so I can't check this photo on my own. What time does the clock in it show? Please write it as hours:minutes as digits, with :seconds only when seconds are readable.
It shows 8:46
